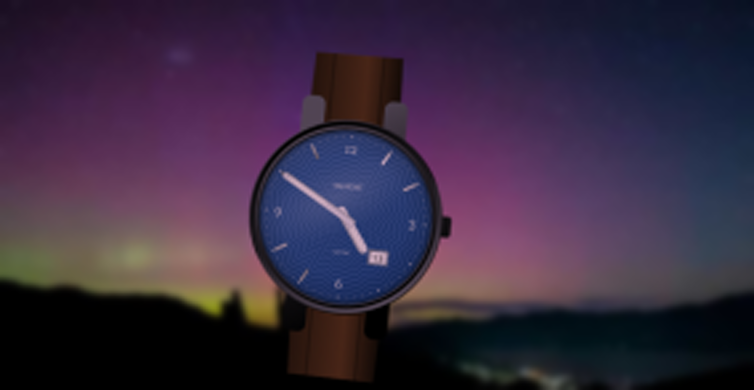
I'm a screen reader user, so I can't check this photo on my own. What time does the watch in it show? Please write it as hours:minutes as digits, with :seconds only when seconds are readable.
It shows 4:50
